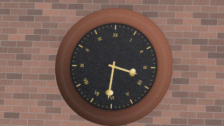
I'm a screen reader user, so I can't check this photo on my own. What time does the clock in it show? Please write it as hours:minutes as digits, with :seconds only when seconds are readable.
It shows 3:31
